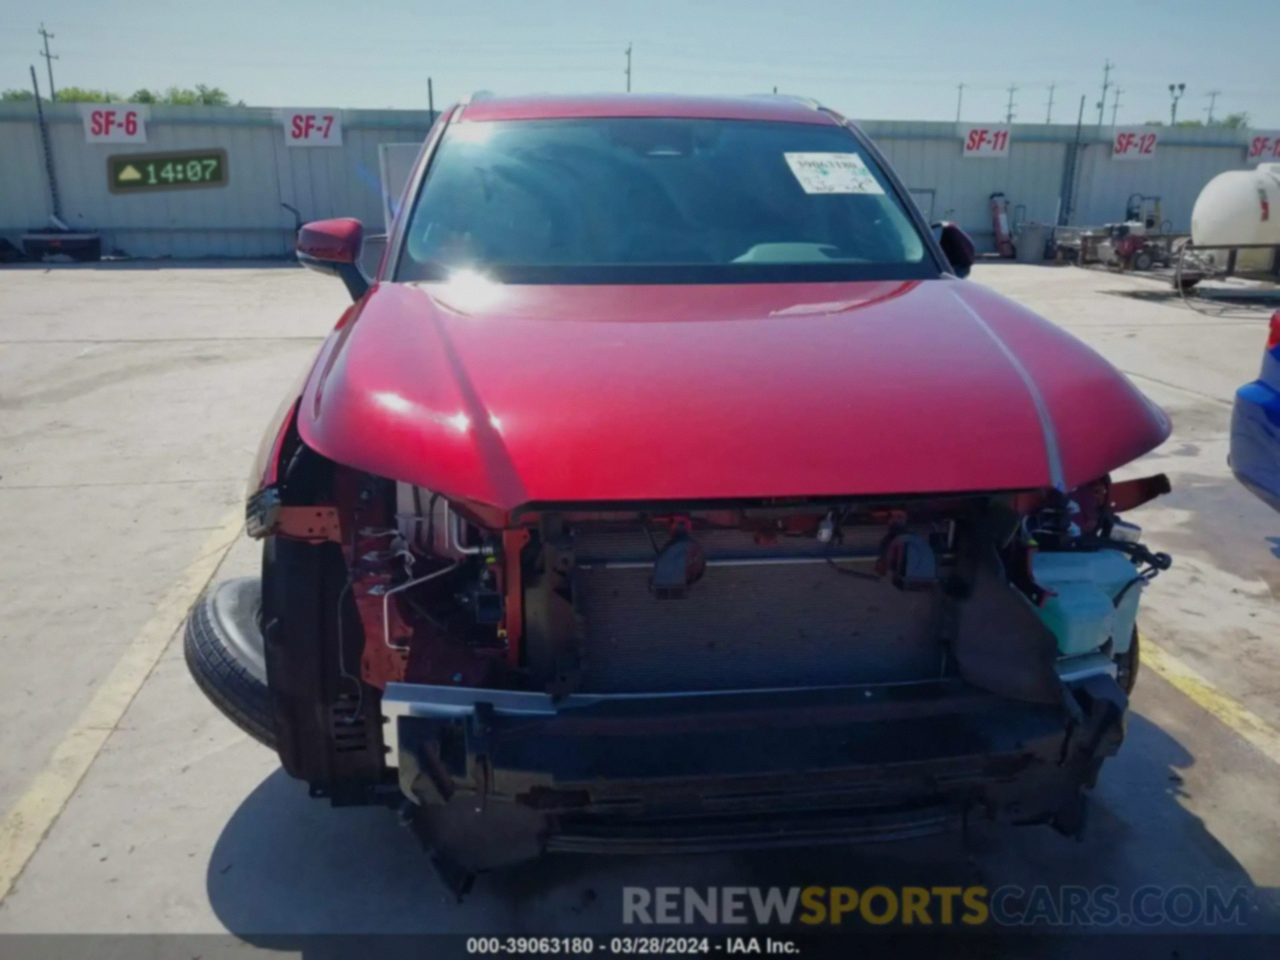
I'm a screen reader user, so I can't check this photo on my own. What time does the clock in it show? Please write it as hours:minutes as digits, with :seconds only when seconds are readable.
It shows 14:07
